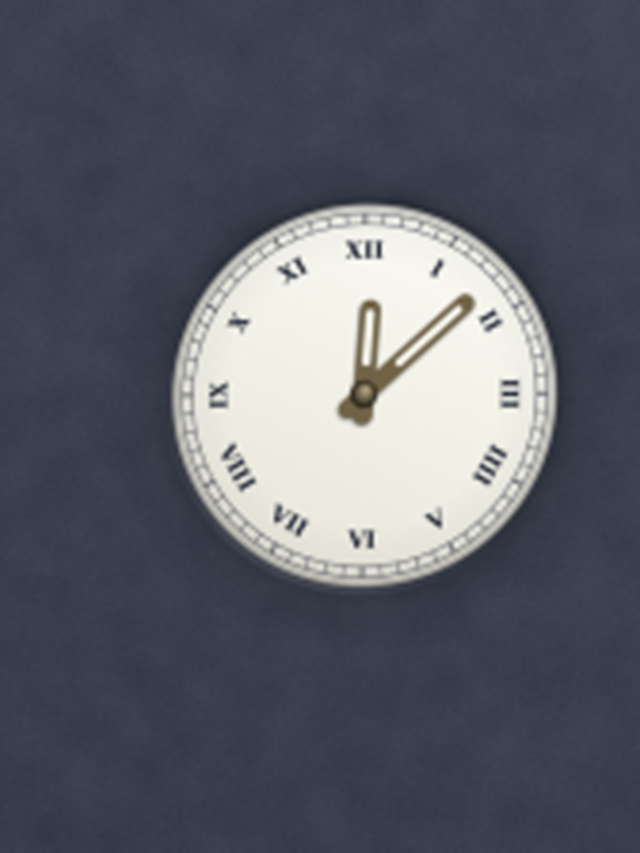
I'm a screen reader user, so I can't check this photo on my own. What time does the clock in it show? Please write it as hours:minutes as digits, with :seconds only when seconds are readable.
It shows 12:08
